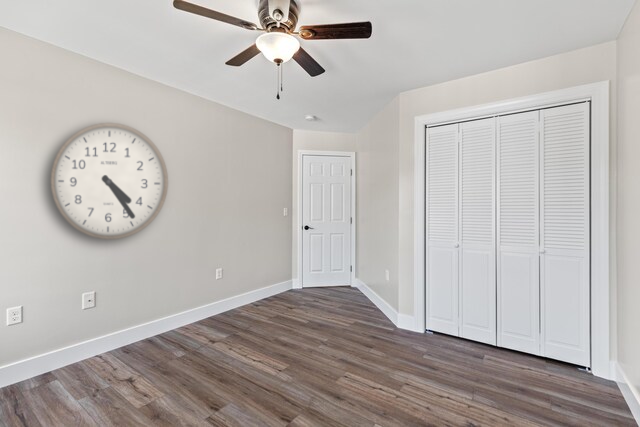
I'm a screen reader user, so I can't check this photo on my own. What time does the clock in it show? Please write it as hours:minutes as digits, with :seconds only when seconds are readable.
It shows 4:24
